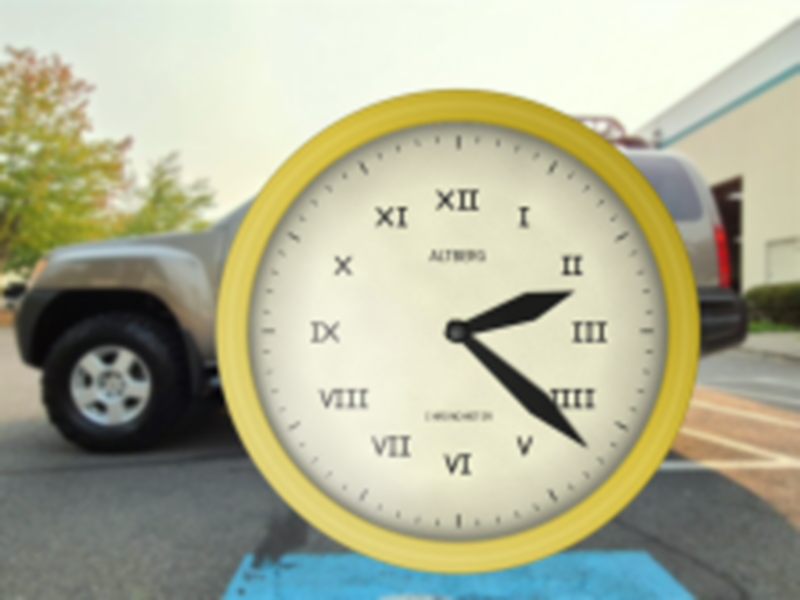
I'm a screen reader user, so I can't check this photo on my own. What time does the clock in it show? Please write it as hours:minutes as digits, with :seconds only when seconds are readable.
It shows 2:22
